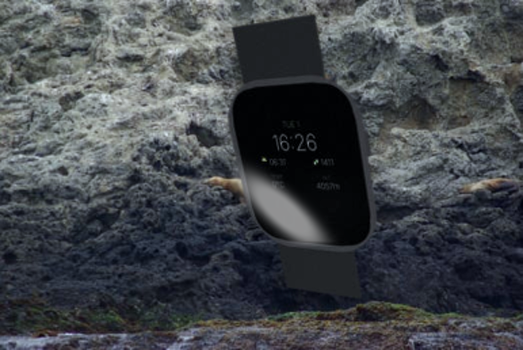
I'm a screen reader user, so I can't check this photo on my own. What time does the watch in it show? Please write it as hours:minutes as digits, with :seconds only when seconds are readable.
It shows 16:26
